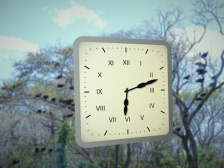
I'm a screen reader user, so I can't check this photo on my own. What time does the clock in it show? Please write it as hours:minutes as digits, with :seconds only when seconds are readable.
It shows 6:12
